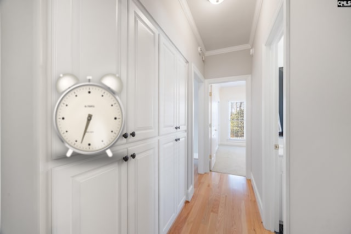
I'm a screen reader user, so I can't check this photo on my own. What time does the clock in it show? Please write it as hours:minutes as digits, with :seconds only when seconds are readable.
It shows 6:33
